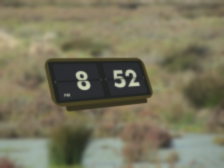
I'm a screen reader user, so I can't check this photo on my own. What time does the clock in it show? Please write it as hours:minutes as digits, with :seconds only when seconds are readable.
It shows 8:52
